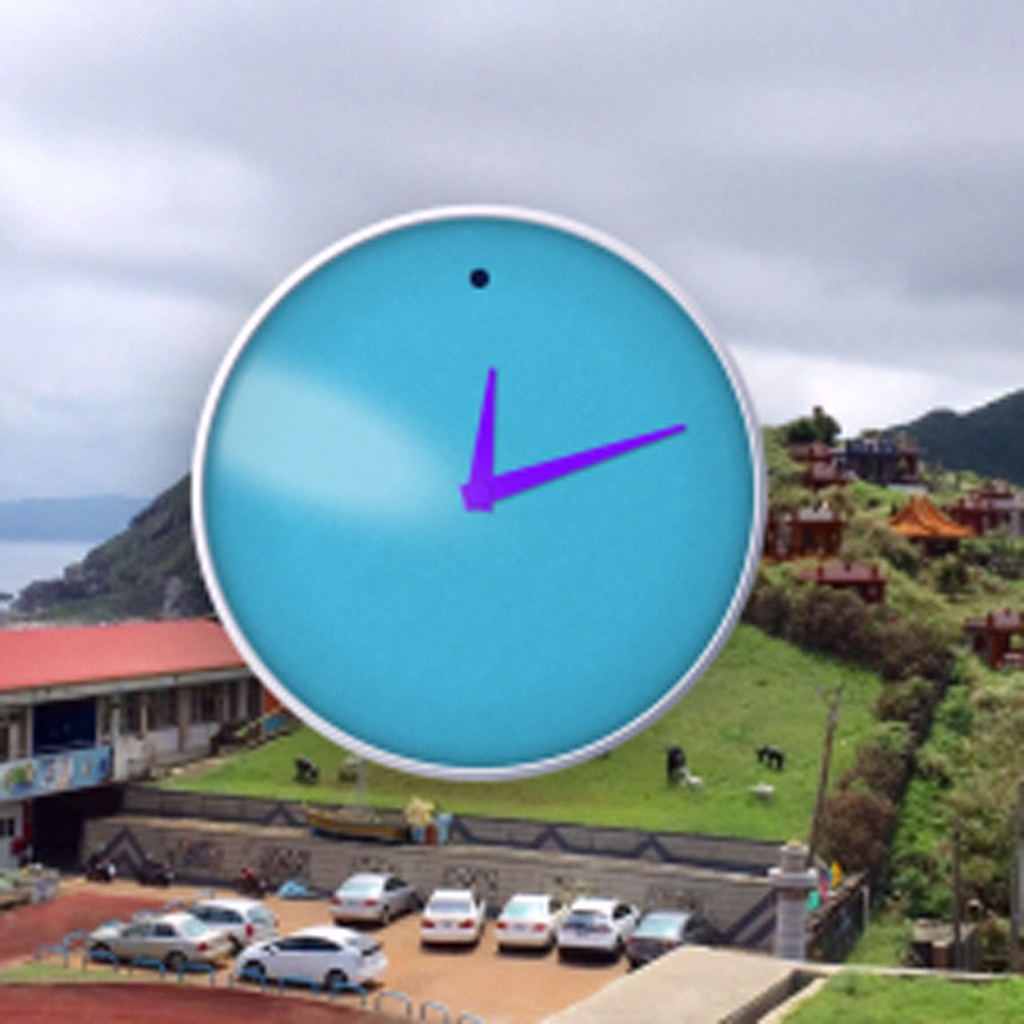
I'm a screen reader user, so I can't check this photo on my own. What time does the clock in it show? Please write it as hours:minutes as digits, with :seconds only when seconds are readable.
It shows 12:12
